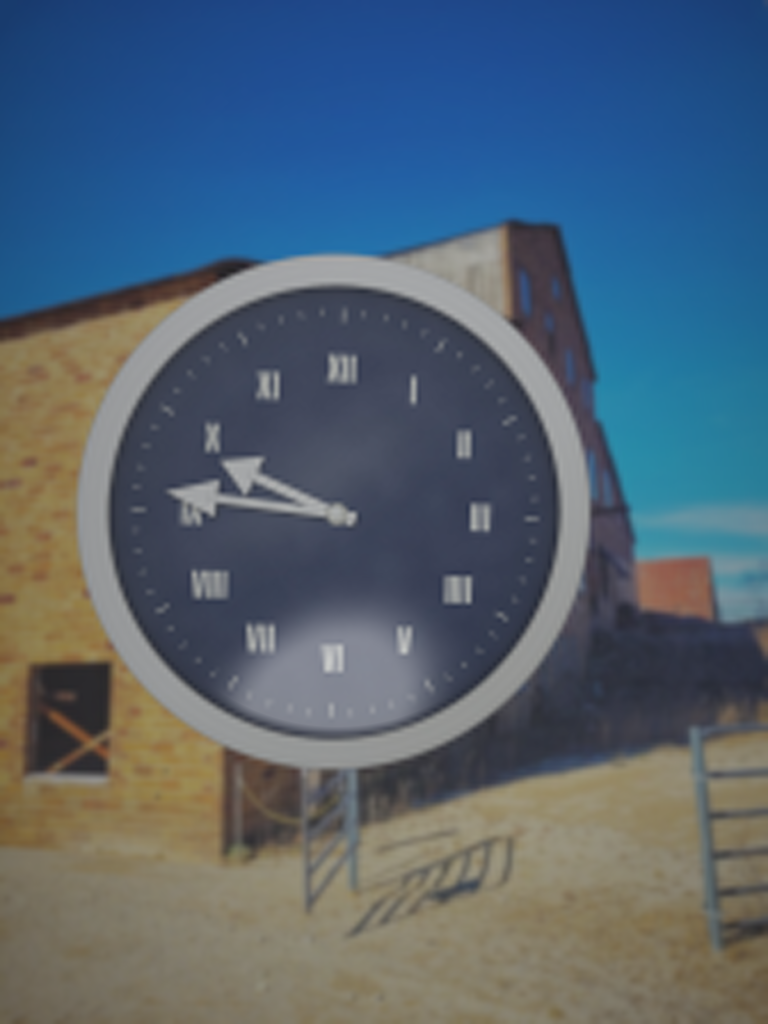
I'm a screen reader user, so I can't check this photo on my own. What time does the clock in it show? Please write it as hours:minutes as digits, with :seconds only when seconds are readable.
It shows 9:46
